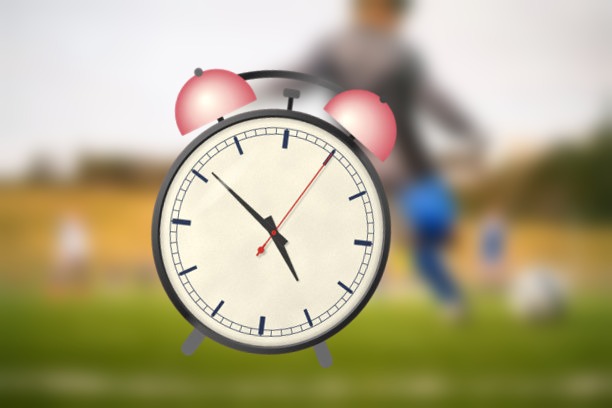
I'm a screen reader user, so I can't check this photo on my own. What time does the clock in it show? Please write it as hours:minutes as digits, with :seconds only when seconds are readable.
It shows 4:51:05
